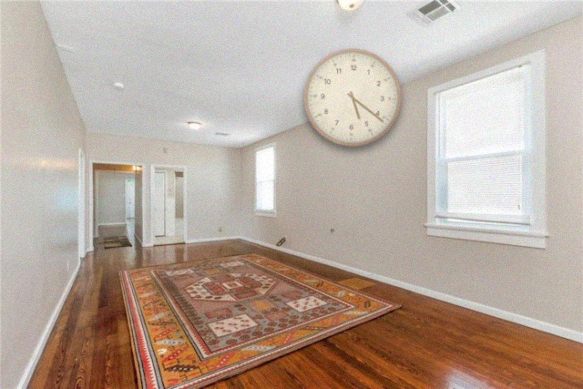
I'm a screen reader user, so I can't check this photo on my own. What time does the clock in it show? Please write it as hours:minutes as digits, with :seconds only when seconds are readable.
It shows 5:21
